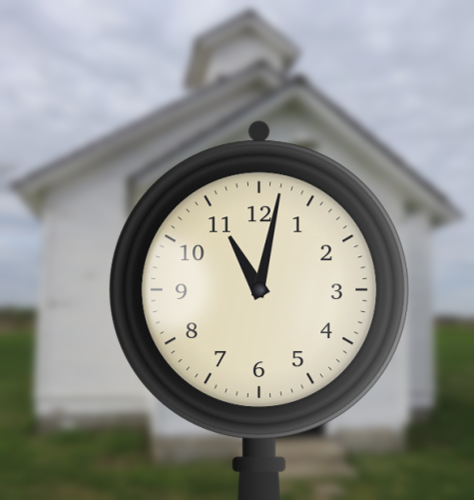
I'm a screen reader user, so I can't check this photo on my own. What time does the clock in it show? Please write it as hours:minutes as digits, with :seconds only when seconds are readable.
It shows 11:02
